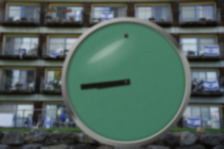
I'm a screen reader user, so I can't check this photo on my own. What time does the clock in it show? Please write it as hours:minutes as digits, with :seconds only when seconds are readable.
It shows 8:44
